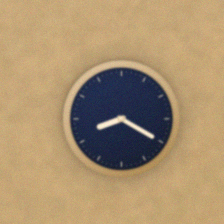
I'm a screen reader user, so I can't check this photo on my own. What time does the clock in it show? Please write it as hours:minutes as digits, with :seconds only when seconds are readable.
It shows 8:20
